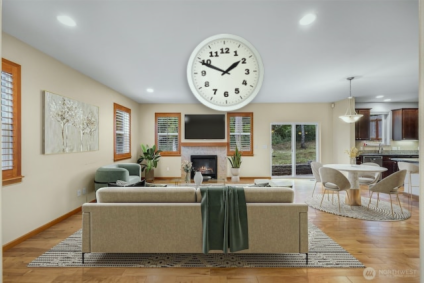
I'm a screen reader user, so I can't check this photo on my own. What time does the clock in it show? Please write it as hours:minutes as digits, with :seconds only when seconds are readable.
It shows 1:49
